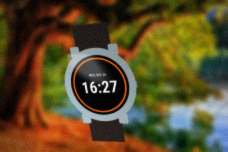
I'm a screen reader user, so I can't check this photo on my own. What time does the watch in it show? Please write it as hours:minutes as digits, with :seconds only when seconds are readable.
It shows 16:27
